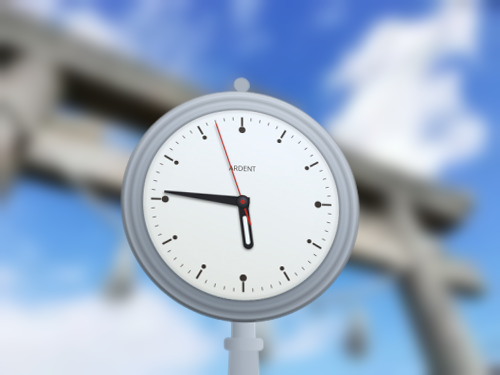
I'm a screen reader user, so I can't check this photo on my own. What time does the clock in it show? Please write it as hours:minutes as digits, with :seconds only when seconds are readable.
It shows 5:45:57
